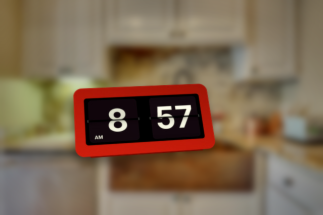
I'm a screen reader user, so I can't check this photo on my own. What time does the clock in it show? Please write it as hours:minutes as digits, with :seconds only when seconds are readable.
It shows 8:57
